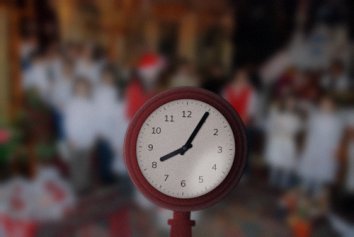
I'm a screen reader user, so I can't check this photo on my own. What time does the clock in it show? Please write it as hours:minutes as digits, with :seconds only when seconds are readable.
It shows 8:05
